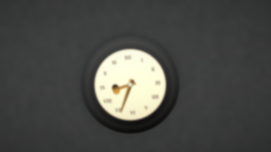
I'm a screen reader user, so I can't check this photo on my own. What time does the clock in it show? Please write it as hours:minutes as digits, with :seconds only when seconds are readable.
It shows 8:34
